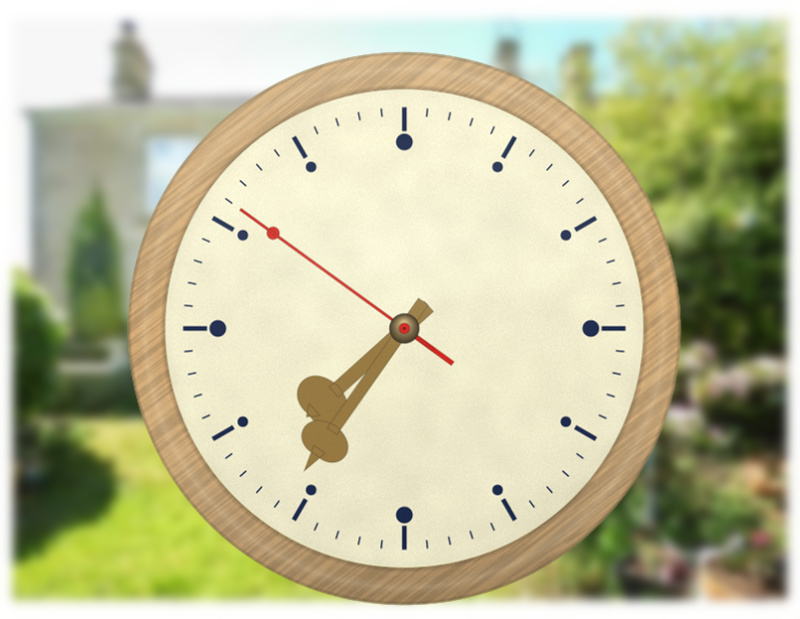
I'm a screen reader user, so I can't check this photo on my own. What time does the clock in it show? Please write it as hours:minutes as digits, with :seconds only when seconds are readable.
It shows 7:35:51
